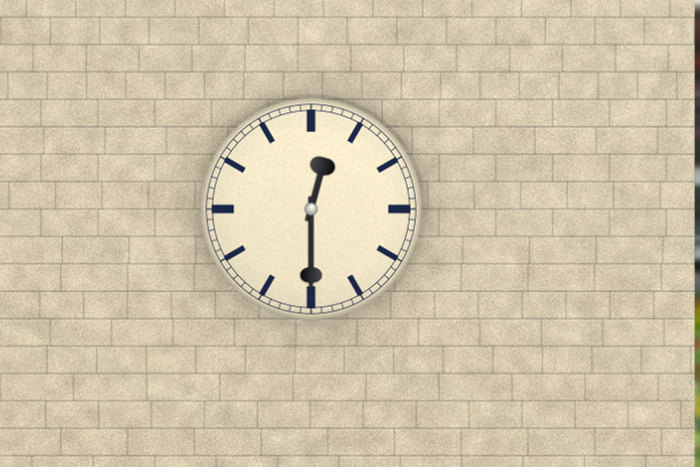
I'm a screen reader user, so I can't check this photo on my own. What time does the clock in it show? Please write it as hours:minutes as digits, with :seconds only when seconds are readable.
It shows 12:30
